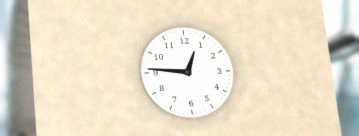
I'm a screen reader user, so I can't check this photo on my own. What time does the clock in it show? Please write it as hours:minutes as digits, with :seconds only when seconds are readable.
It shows 12:46
